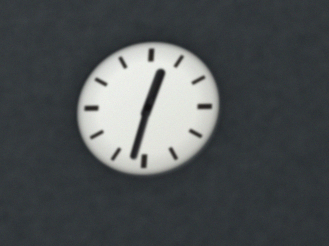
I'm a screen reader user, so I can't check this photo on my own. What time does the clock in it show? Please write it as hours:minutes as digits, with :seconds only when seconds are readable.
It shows 12:32
